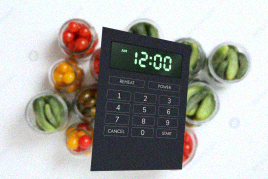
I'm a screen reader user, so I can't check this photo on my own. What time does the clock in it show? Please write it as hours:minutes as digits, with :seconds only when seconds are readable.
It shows 12:00
